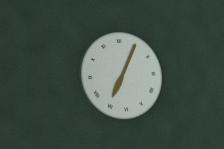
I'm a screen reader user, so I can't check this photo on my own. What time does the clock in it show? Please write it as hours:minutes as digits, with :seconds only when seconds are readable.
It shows 7:05
